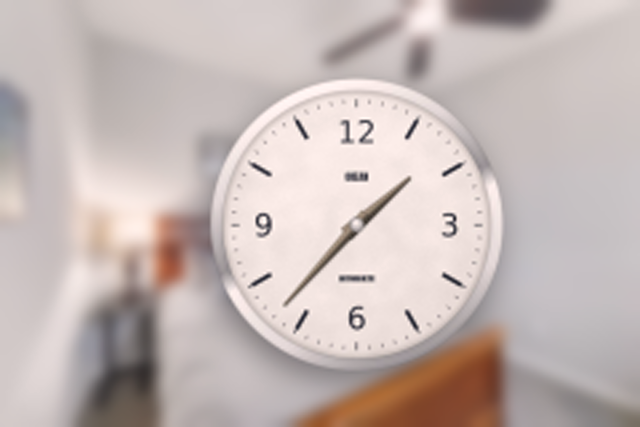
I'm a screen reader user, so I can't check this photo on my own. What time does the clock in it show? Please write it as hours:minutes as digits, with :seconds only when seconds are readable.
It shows 1:37
